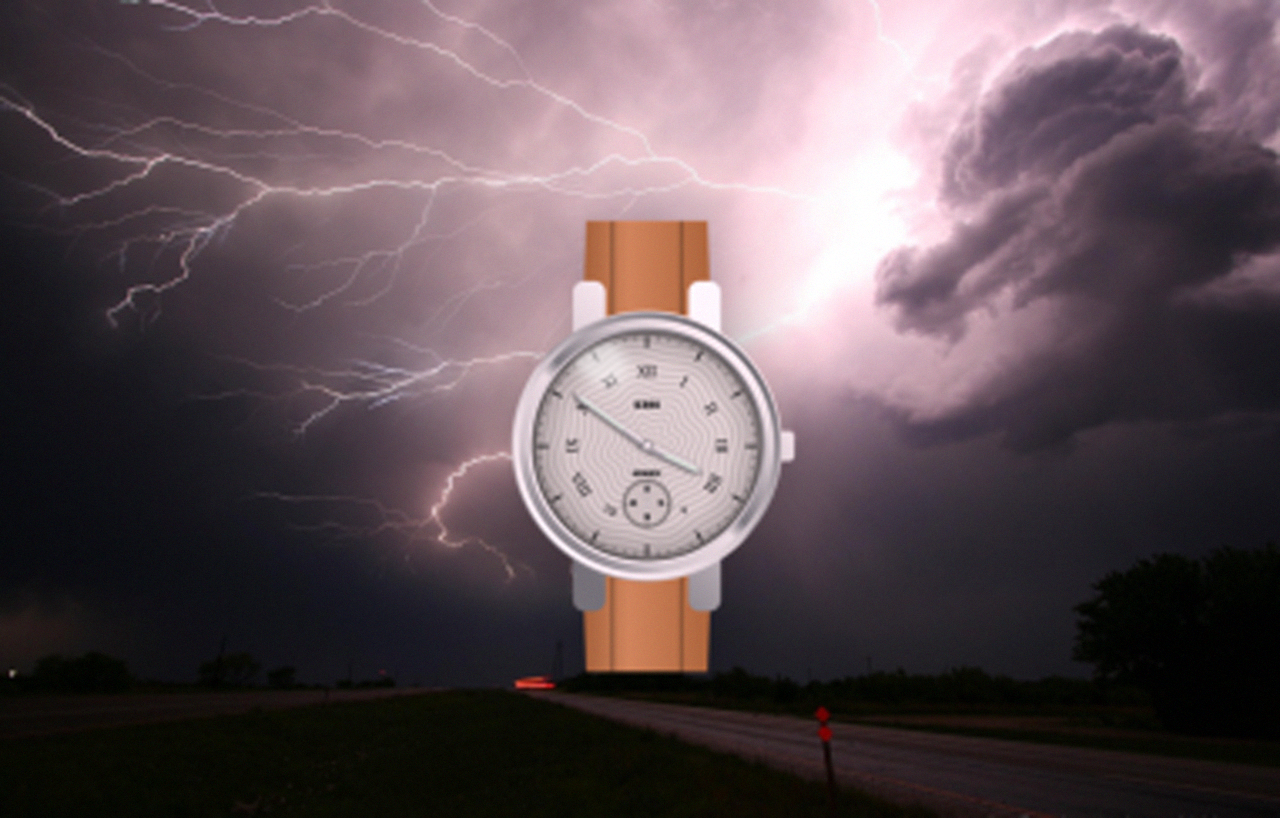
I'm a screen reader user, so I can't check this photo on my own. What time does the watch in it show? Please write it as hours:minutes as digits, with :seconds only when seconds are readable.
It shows 3:51
